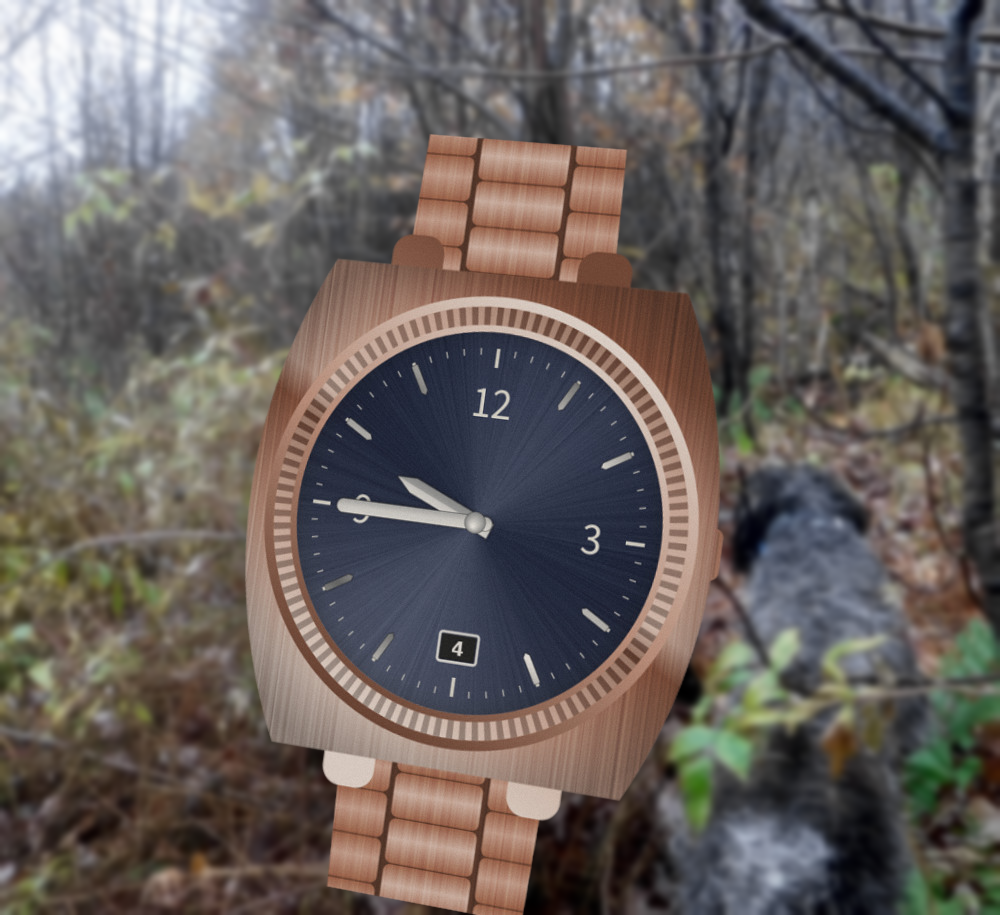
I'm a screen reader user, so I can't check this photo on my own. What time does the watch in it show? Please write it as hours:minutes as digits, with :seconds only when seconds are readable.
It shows 9:45
